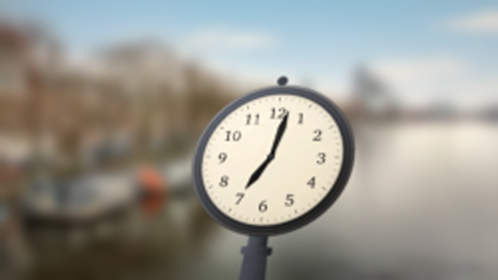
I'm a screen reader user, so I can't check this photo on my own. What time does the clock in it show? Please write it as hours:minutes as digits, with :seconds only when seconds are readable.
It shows 7:02
